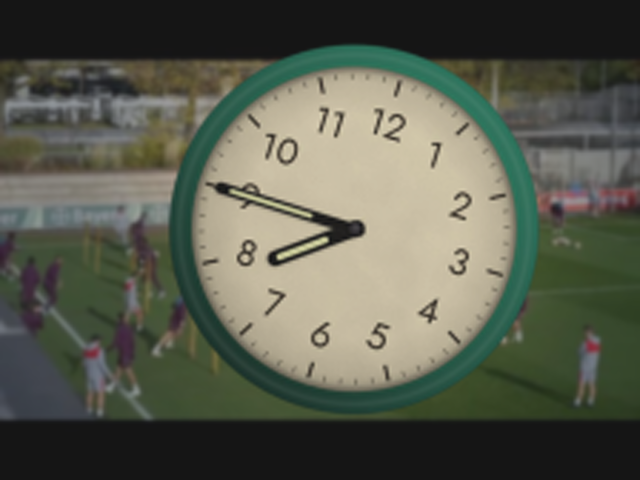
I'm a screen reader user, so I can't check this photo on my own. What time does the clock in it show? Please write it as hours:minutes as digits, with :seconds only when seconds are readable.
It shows 7:45
